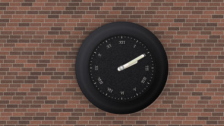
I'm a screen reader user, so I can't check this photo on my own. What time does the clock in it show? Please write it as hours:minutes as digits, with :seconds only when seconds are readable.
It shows 2:10
